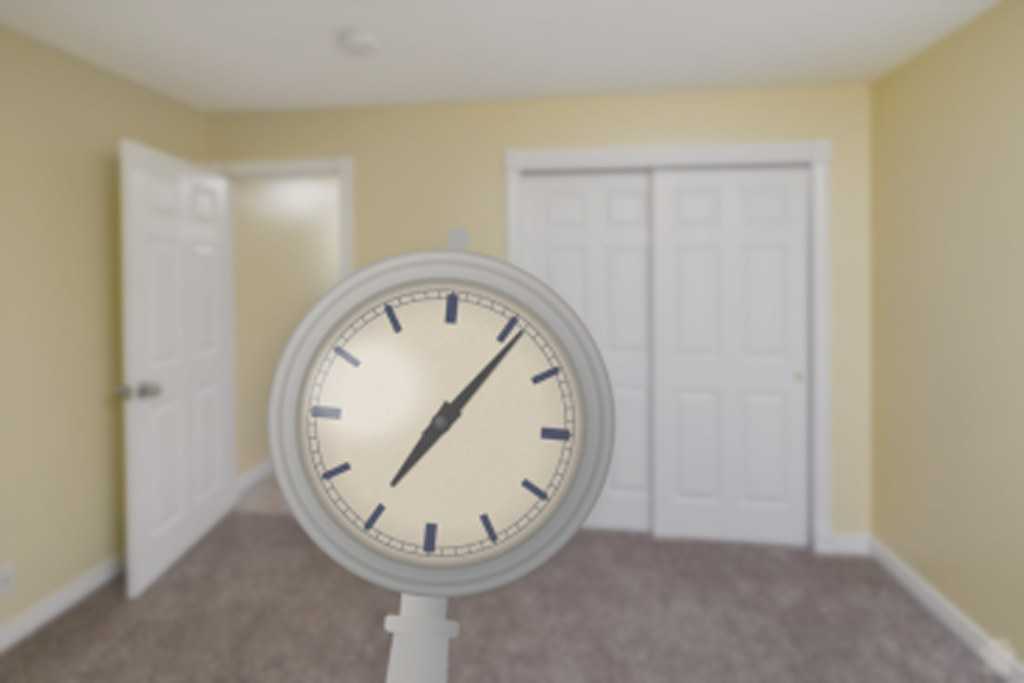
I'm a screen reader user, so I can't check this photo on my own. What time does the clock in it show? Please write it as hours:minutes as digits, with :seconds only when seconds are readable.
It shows 7:06
